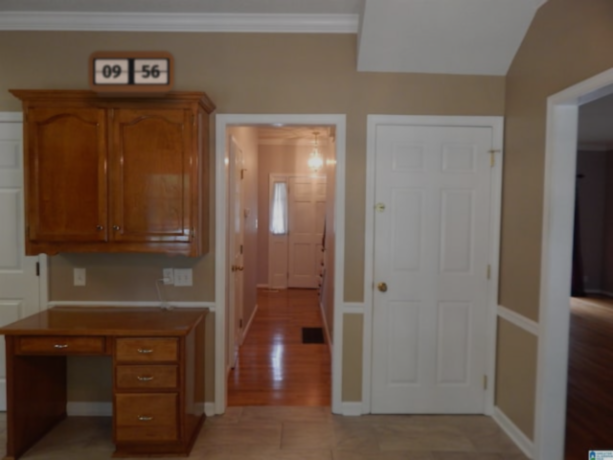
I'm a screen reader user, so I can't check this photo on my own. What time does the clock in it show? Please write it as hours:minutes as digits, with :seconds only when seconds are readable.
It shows 9:56
